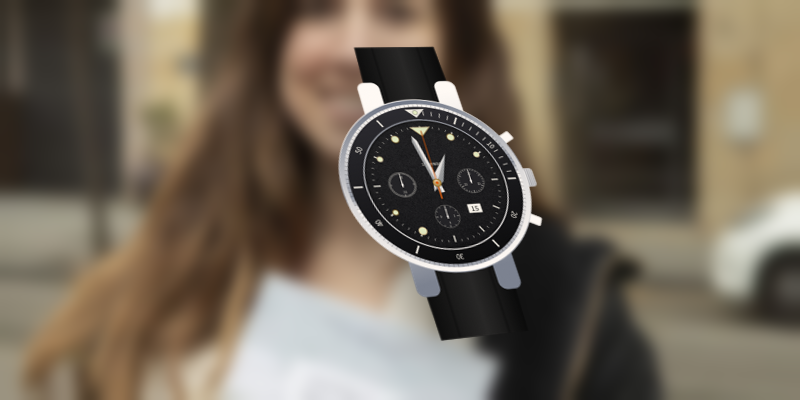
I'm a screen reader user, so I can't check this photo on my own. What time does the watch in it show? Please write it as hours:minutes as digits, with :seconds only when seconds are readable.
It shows 12:58
